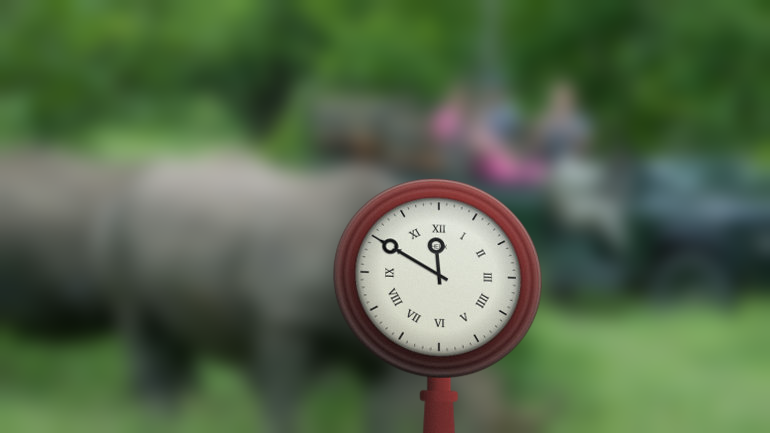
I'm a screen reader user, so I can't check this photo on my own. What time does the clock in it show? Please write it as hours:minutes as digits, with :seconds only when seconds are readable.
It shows 11:50
